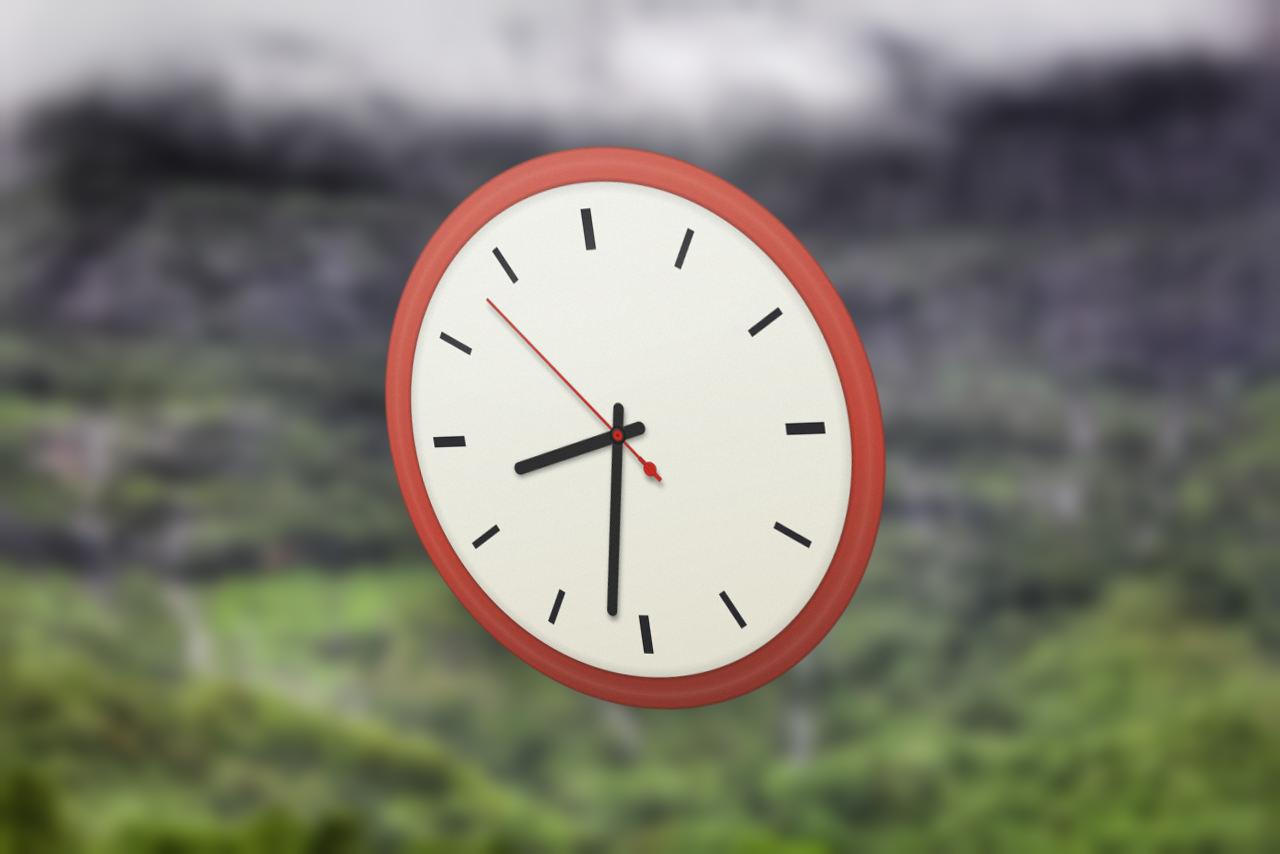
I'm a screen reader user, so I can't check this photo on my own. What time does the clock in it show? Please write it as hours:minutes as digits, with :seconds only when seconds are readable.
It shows 8:31:53
